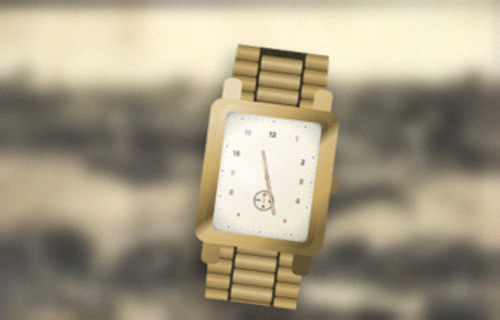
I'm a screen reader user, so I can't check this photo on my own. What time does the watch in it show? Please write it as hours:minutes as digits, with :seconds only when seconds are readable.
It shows 11:27
